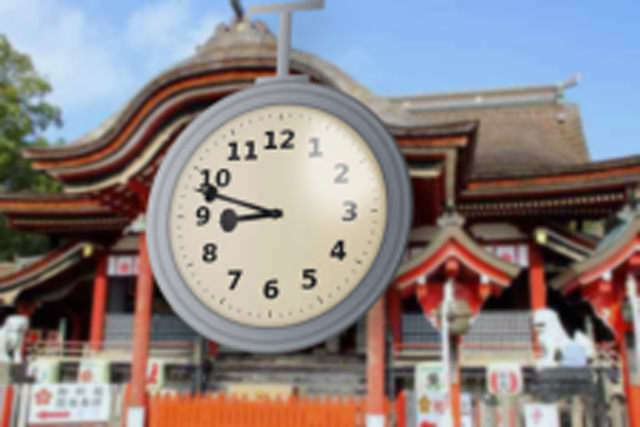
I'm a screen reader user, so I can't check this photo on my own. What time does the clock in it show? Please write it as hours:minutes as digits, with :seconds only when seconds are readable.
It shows 8:48
